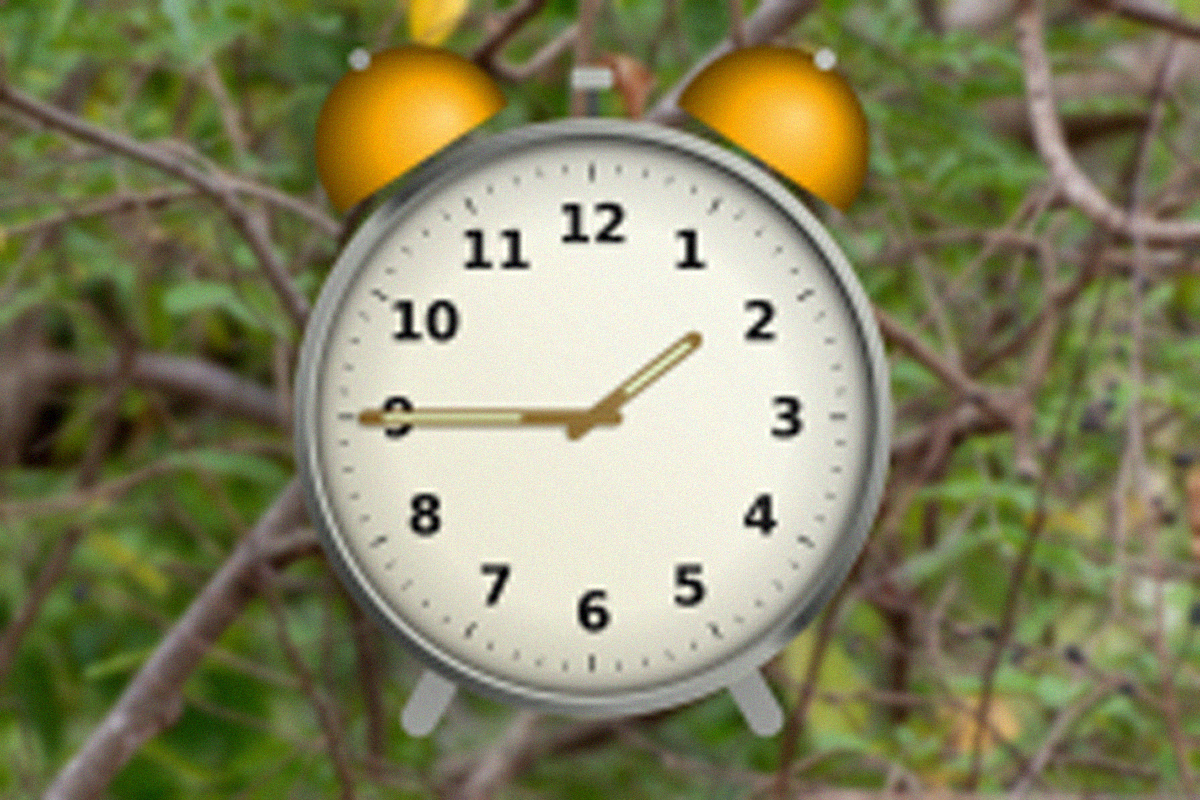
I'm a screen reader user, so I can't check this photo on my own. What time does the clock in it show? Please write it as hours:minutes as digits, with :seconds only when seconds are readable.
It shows 1:45
